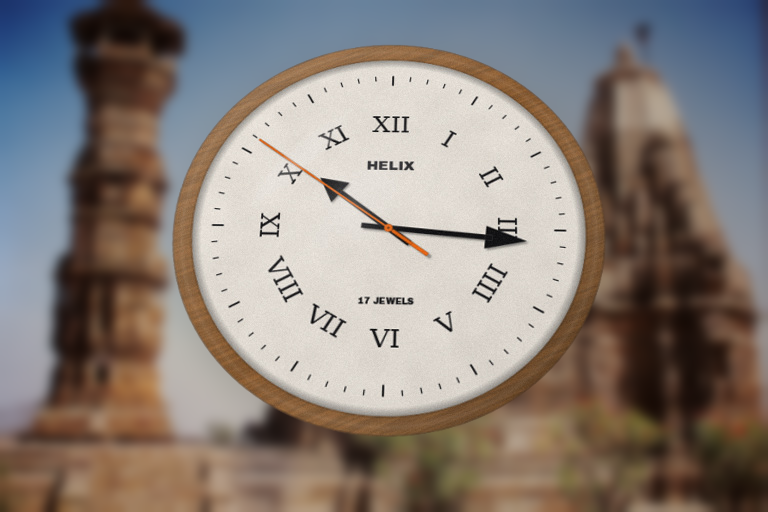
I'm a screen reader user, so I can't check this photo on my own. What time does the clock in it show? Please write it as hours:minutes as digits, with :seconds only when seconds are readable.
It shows 10:15:51
